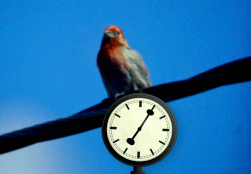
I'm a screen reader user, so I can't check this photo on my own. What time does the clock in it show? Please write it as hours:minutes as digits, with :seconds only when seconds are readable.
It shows 7:05
